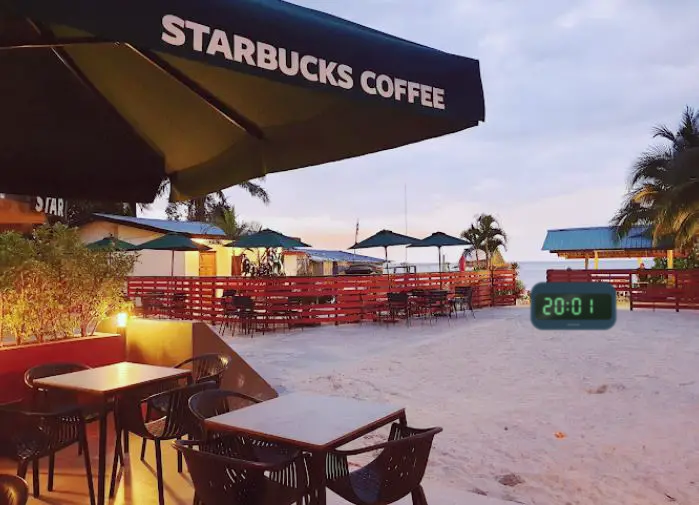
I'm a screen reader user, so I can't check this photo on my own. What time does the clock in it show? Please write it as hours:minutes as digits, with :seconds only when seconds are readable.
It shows 20:01
